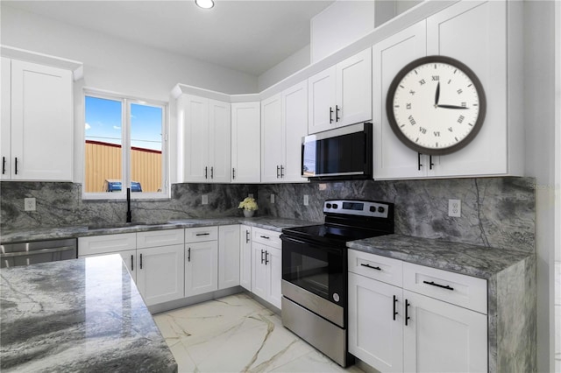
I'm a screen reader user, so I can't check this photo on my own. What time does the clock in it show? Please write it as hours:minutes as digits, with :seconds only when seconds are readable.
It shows 12:16
